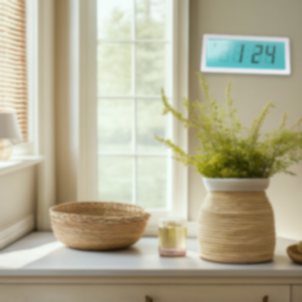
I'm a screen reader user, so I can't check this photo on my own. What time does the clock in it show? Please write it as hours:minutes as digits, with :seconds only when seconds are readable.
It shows 1:24
